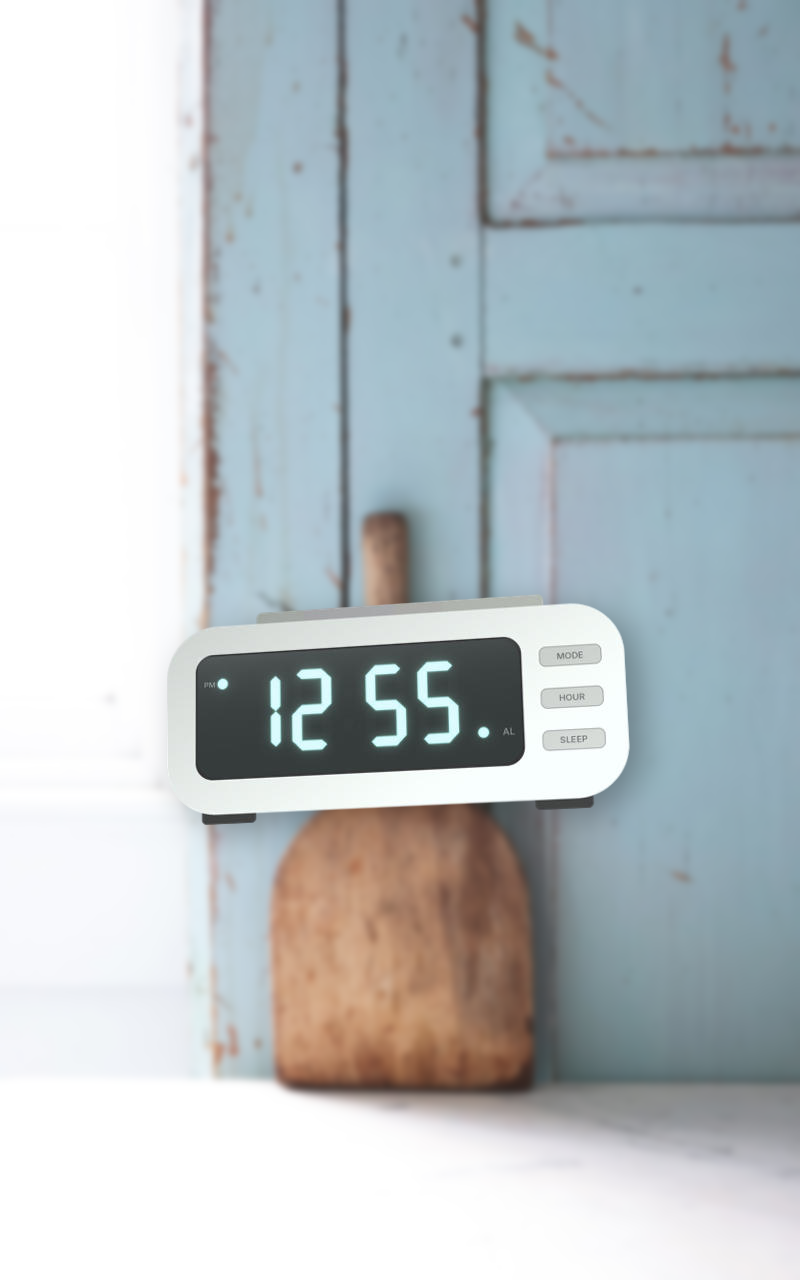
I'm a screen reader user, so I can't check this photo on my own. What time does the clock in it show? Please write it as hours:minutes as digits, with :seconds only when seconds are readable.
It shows 12:55
